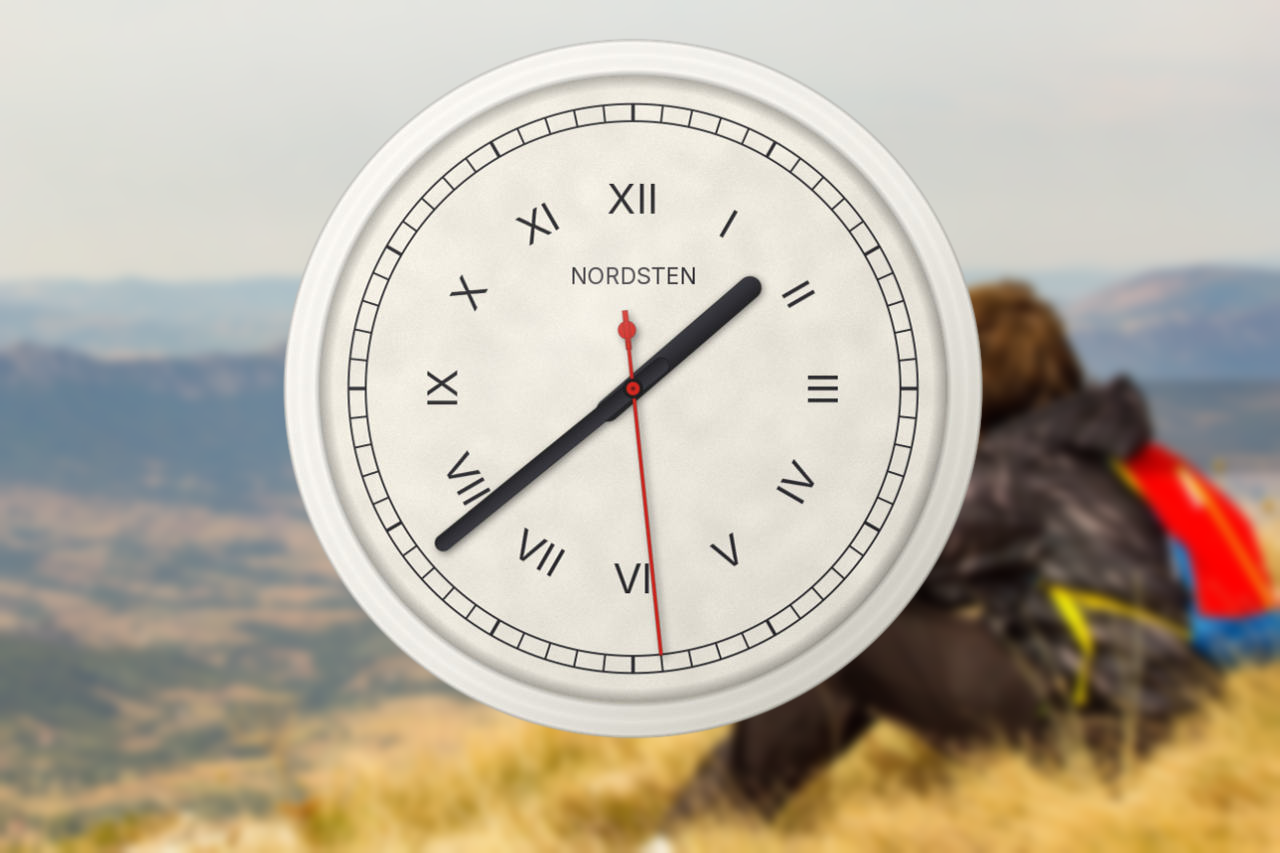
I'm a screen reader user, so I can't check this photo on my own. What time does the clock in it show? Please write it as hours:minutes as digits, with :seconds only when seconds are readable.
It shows 1:38:29
